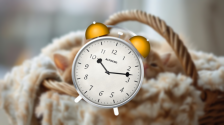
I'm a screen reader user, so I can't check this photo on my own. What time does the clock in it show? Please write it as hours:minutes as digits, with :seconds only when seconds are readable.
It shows 10:13
